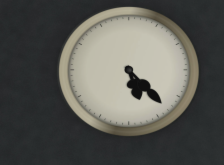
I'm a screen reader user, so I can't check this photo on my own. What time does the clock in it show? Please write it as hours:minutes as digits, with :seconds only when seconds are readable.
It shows 5:23
